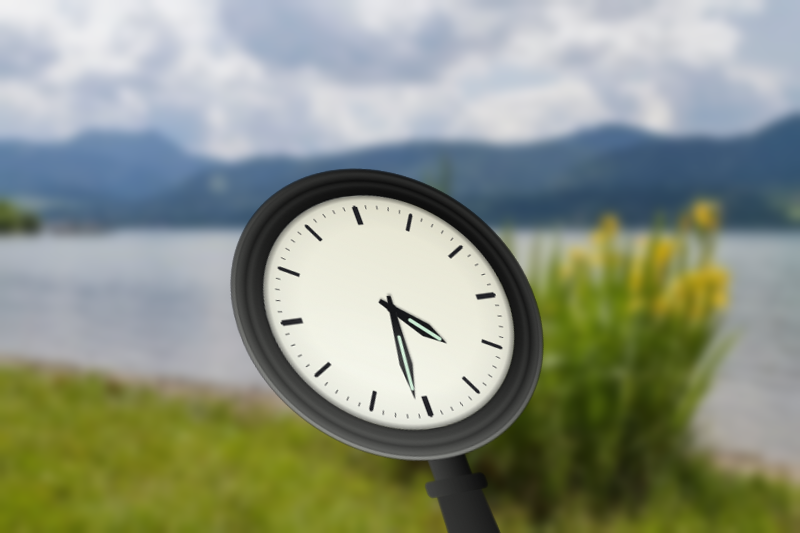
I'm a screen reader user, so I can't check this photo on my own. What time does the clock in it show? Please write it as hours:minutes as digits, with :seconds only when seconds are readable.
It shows 4:31
